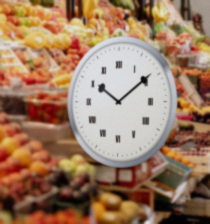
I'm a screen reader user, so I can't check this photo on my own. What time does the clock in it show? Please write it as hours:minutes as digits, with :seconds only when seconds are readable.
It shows 10:09
